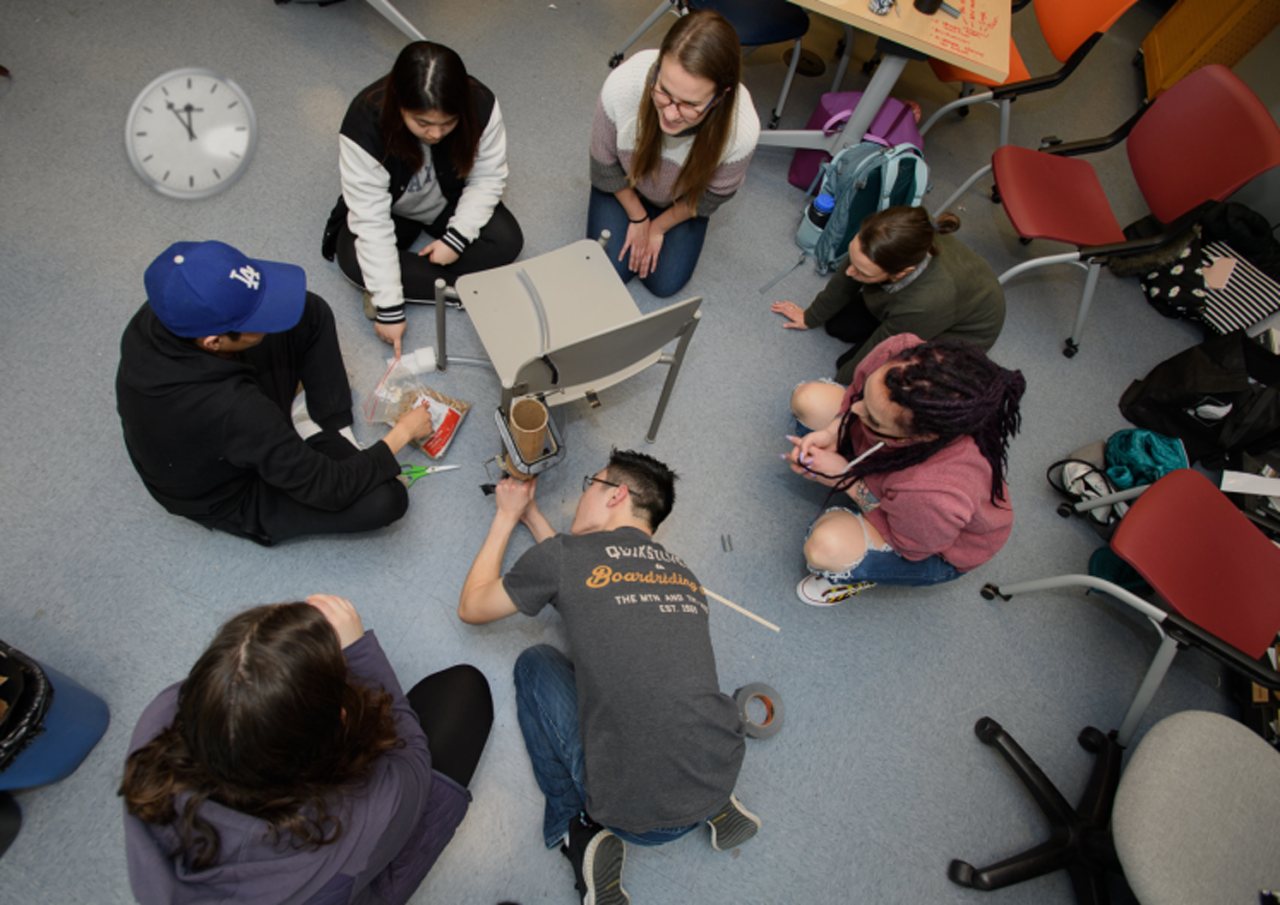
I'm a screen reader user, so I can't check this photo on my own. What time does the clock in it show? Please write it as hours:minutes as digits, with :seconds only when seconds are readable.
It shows 11:54
